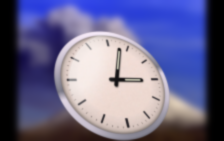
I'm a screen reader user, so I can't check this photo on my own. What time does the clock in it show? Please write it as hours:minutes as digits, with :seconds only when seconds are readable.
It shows 3:03
